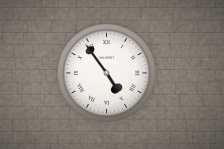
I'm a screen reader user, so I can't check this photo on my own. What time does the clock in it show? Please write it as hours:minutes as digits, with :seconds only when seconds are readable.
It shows 4:54
